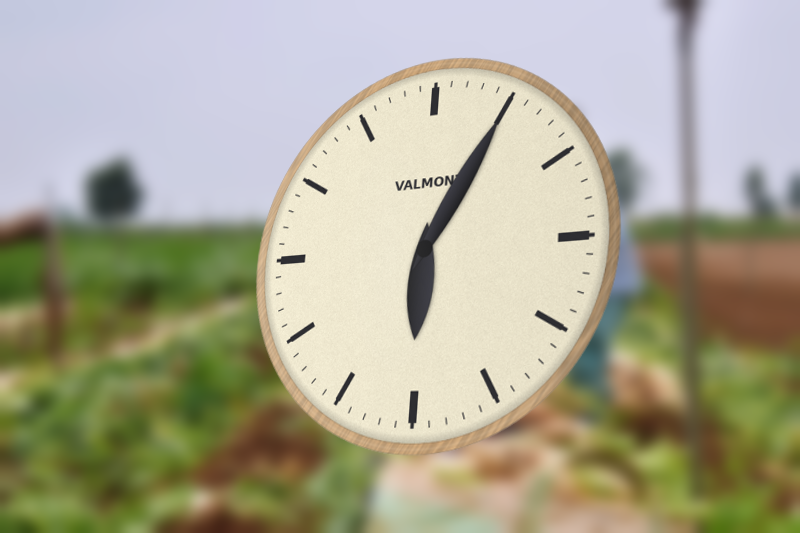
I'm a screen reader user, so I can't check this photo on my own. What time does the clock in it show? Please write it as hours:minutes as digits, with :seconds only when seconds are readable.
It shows 6:05
